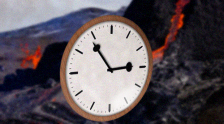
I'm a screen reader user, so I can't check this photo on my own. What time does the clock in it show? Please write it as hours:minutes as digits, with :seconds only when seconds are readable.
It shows 2:54
